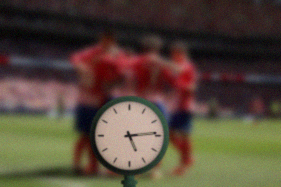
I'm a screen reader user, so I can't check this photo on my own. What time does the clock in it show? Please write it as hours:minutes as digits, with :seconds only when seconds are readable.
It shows 5:14
